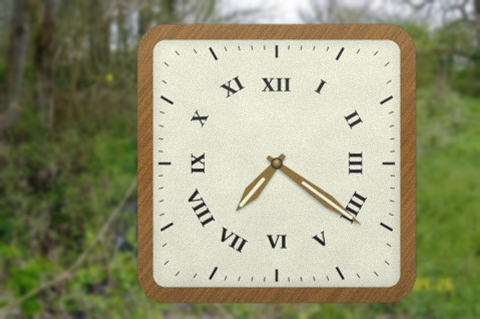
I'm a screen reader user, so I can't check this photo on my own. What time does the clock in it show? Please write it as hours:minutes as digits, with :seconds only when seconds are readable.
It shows 7:21
